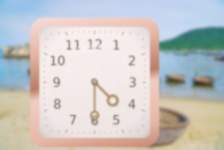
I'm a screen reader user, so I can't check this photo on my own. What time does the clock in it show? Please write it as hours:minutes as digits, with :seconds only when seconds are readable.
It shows 4:30
